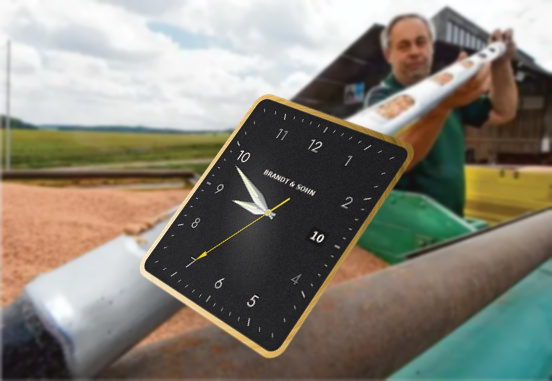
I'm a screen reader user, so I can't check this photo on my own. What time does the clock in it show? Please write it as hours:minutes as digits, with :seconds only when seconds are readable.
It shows 8:48:35
